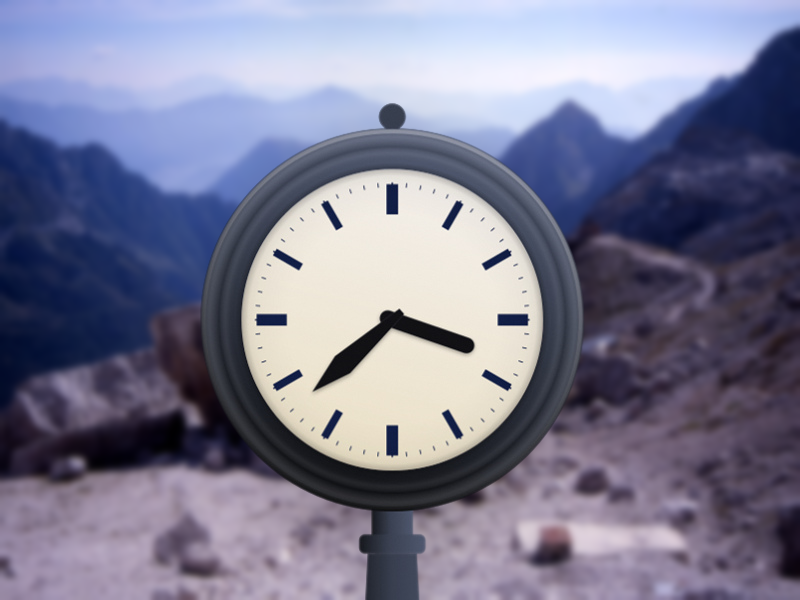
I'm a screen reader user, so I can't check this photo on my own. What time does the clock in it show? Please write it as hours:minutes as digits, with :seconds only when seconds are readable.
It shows 3:38
